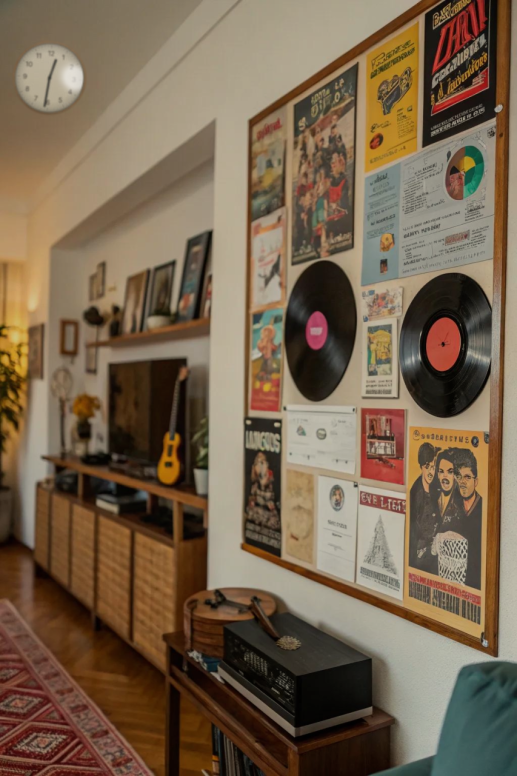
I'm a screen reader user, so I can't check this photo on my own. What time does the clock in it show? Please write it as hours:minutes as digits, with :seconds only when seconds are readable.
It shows 12:31
